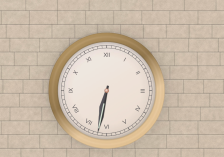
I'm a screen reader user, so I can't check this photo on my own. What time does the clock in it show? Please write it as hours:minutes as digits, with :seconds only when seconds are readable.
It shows 6:32
